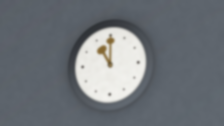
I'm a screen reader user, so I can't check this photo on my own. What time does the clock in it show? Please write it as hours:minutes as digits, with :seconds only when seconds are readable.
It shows 11:00
